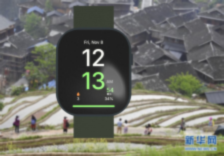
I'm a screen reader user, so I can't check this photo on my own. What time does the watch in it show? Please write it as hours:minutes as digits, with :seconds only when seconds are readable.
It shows 12:13
